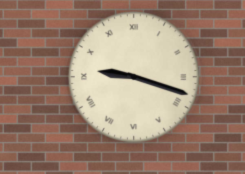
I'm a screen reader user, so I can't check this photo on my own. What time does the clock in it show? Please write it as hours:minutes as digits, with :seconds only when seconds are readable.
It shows 9:18
